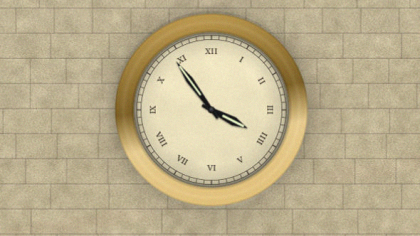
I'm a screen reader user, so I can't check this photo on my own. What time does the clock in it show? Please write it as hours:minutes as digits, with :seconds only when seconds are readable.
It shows 3:54
